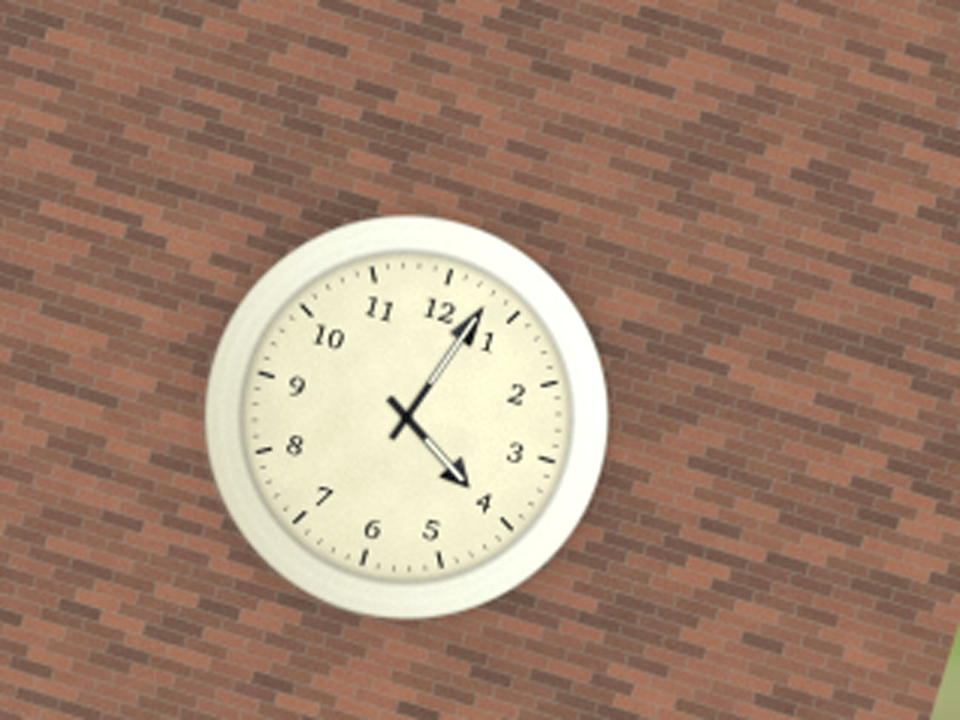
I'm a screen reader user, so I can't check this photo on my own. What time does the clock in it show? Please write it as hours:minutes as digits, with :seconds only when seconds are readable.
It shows 4:03
